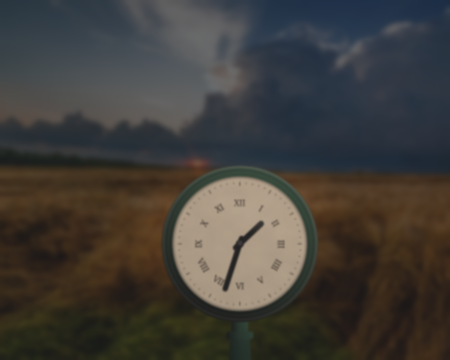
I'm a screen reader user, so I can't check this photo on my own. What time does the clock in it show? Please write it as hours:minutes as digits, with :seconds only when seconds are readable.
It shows 1:33
